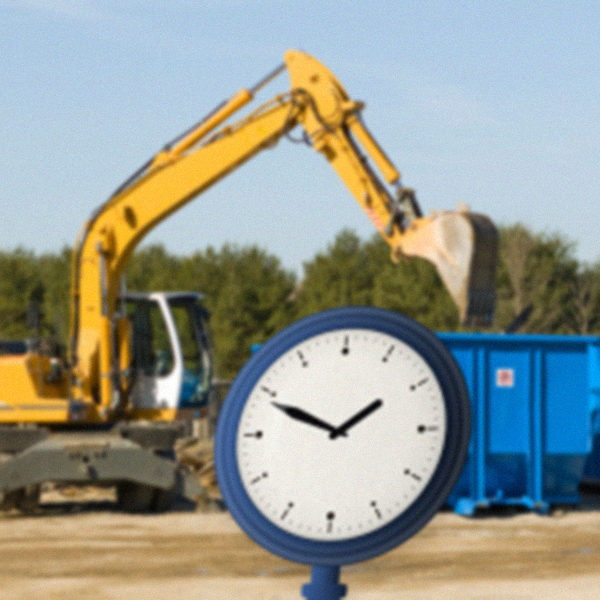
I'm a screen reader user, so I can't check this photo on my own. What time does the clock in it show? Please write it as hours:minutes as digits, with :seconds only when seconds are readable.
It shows 1:49
